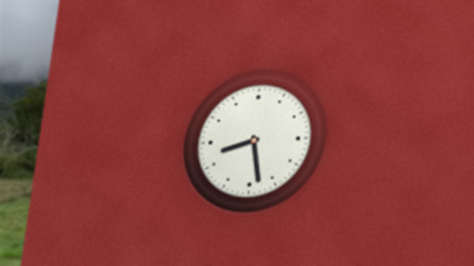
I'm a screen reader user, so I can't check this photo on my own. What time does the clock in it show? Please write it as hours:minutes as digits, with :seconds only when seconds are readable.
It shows 8:28
